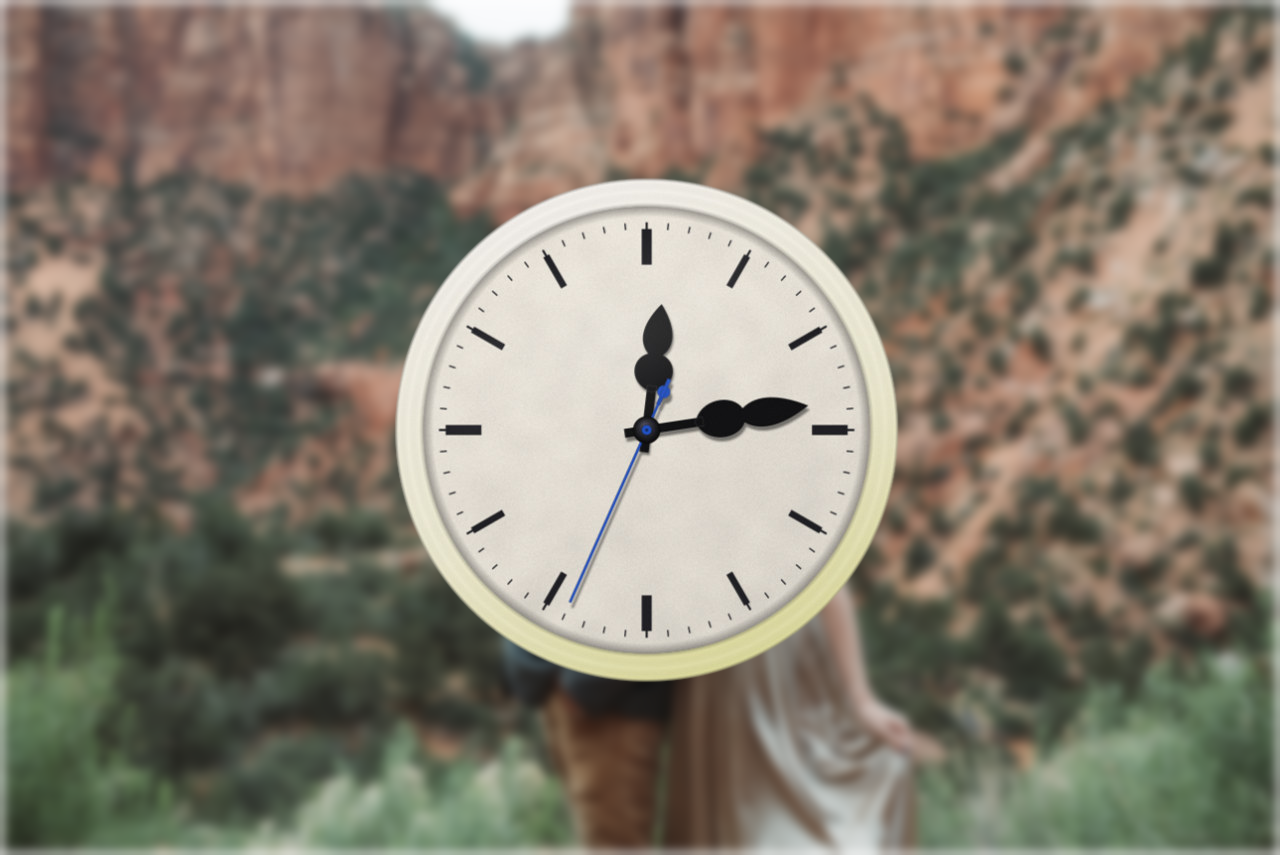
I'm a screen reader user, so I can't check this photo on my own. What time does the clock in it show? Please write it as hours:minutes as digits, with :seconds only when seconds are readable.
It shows 12:13:34
